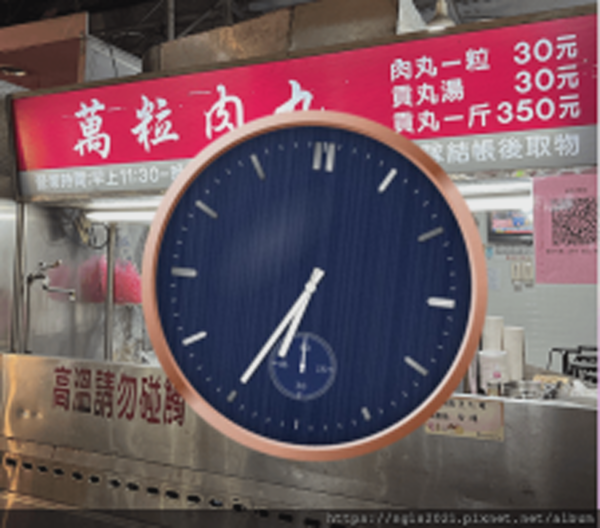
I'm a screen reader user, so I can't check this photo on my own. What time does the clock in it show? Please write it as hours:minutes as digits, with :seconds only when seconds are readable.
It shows 6:35
